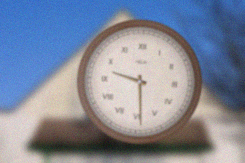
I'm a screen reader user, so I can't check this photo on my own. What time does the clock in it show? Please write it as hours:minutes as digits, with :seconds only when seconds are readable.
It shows 9:29
